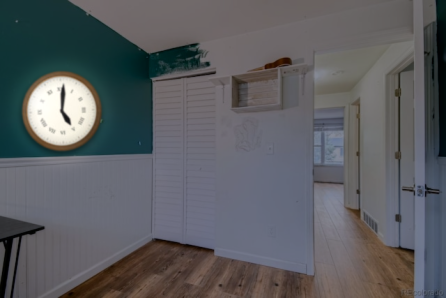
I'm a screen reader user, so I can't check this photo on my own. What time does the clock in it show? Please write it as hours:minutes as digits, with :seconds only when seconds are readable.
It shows 5:01
